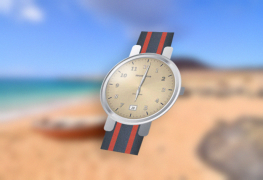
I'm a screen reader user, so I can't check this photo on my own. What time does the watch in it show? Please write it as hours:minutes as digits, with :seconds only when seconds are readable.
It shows 6:01
